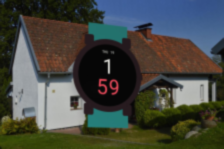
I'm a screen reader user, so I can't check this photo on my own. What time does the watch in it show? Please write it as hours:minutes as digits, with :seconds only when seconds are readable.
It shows 1:59
